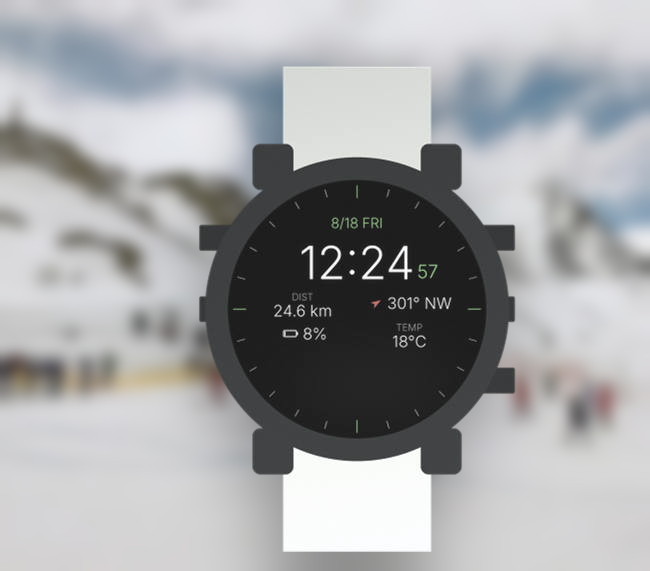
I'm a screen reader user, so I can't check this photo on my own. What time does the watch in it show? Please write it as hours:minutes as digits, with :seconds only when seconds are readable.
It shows 12:24:57
